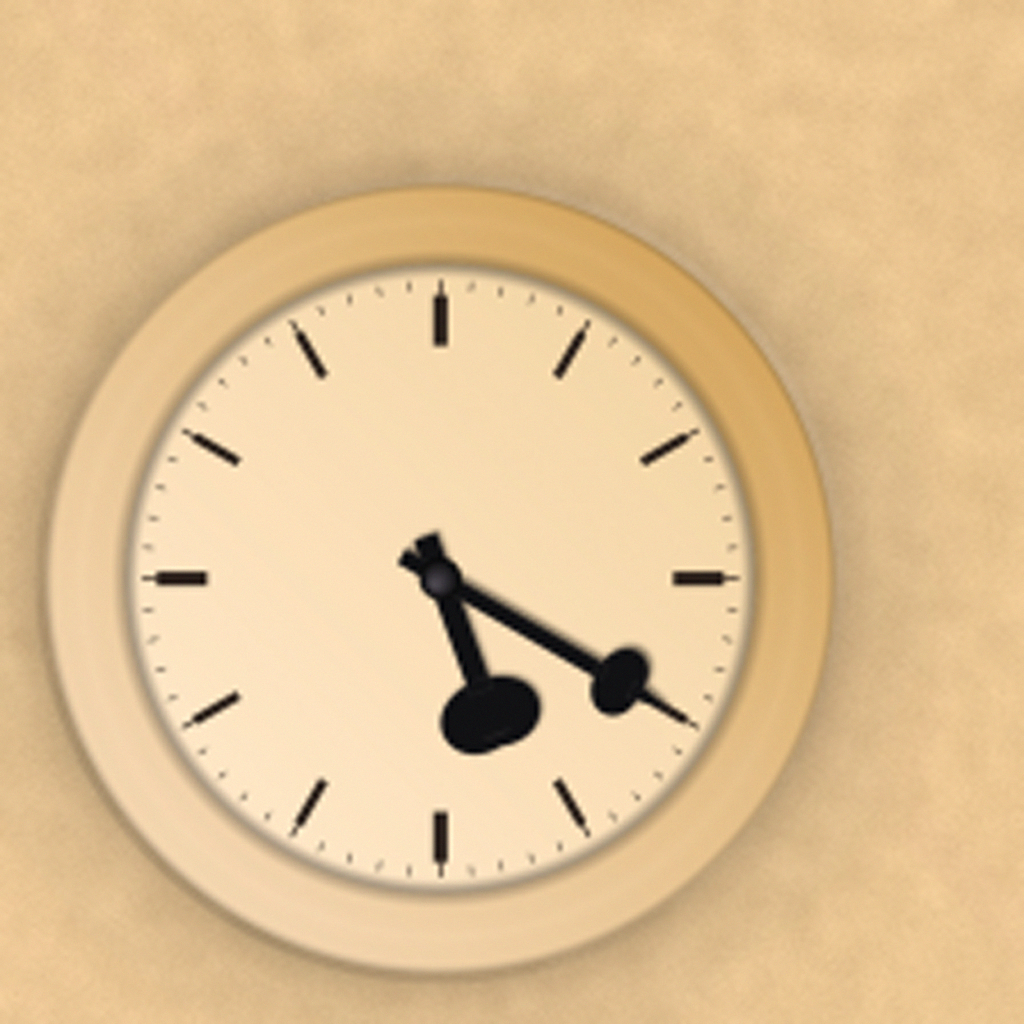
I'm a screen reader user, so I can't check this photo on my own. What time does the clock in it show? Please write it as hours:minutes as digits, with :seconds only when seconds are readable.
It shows 5:20
